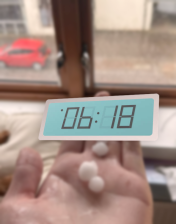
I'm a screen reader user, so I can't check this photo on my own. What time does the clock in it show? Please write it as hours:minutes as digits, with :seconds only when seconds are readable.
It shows 6:18
